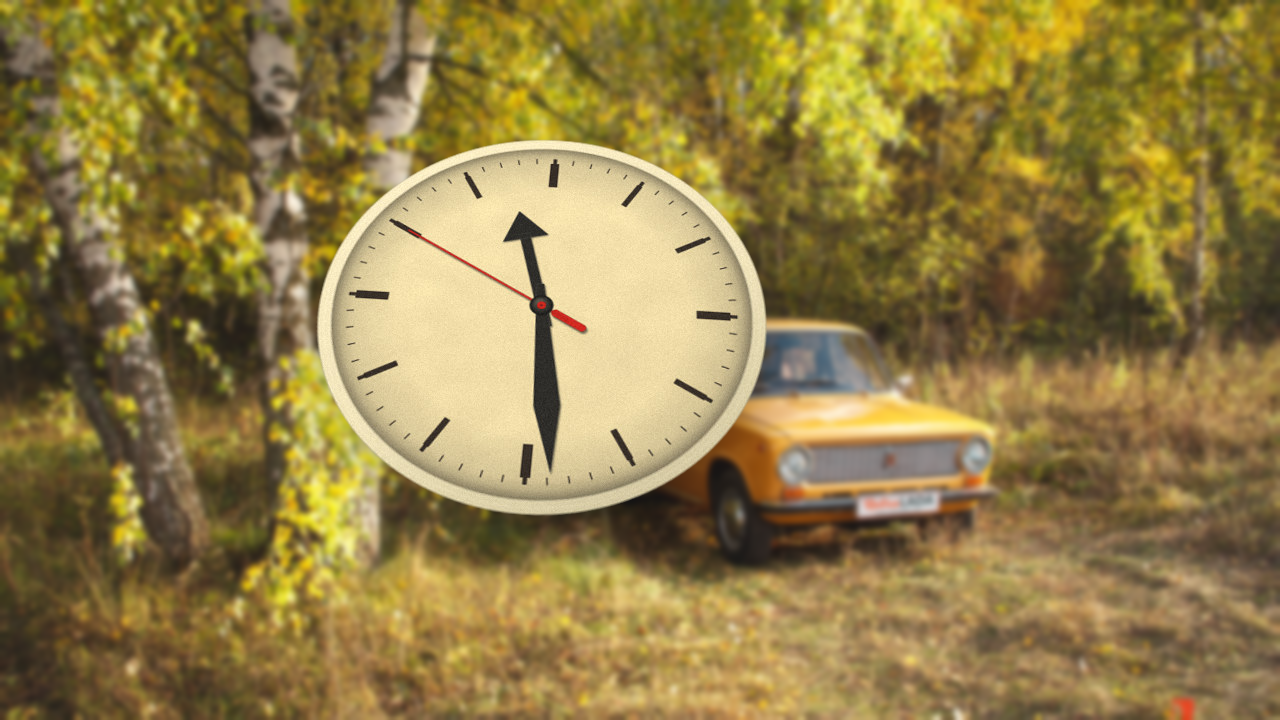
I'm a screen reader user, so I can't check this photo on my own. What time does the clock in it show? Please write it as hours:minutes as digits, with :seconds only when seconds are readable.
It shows 11:28:50
